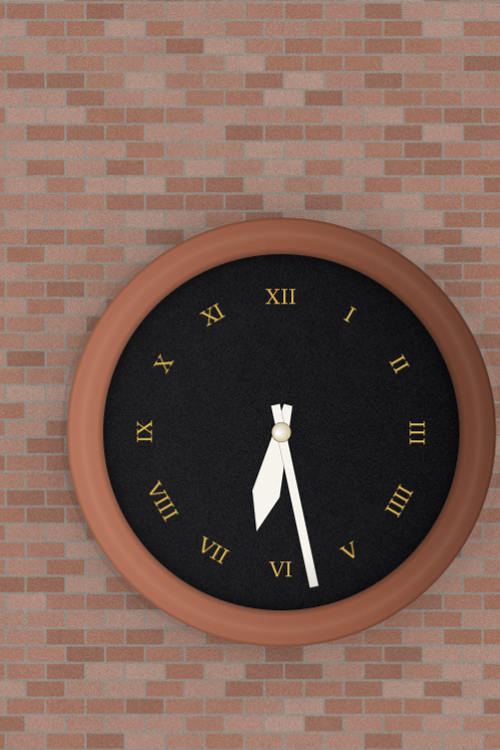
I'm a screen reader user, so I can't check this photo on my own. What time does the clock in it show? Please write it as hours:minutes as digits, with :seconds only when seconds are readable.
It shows 6:28
